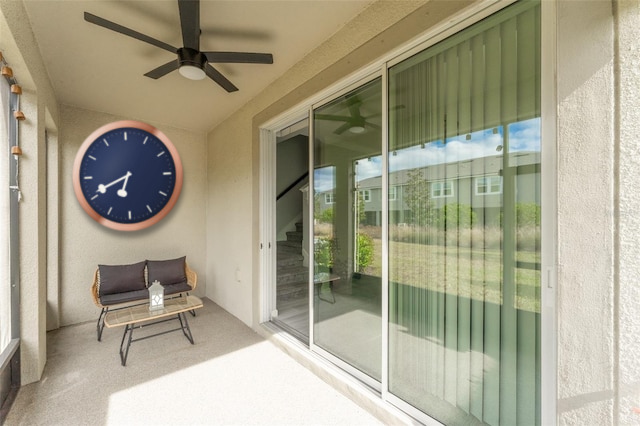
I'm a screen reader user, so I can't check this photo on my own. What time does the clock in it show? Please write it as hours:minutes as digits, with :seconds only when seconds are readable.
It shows 6:41
